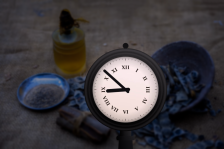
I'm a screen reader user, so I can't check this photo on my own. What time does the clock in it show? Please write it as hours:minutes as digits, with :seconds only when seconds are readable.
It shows 8:52
